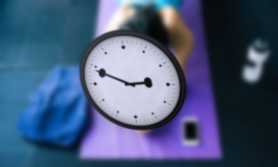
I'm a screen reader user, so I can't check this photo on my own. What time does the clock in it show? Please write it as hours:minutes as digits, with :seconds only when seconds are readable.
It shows 2:49
